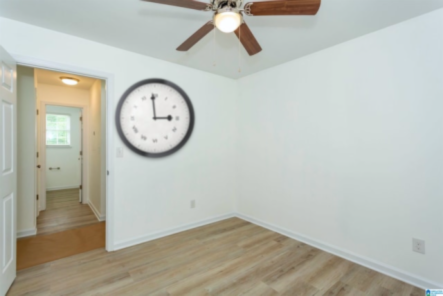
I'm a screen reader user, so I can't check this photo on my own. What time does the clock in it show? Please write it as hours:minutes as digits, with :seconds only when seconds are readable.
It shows 2:59
